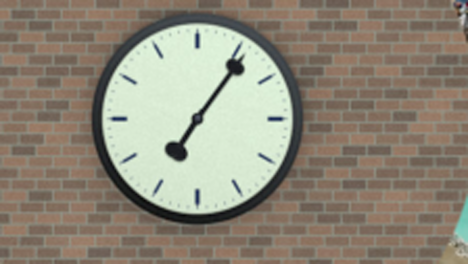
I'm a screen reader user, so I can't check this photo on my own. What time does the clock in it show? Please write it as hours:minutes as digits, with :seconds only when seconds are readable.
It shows 7:06
